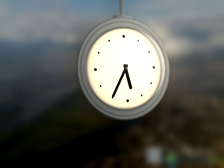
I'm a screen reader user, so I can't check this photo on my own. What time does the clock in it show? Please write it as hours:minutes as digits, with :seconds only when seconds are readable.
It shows 5:35
